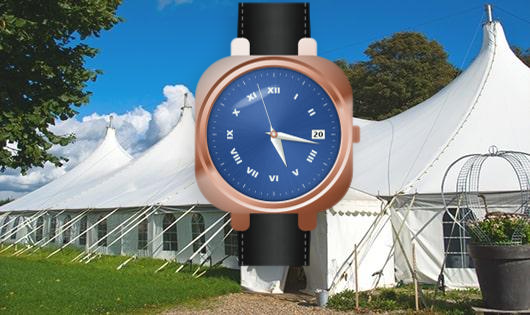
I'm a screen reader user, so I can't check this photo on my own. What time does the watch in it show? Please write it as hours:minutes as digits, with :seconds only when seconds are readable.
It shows 5:16:57
